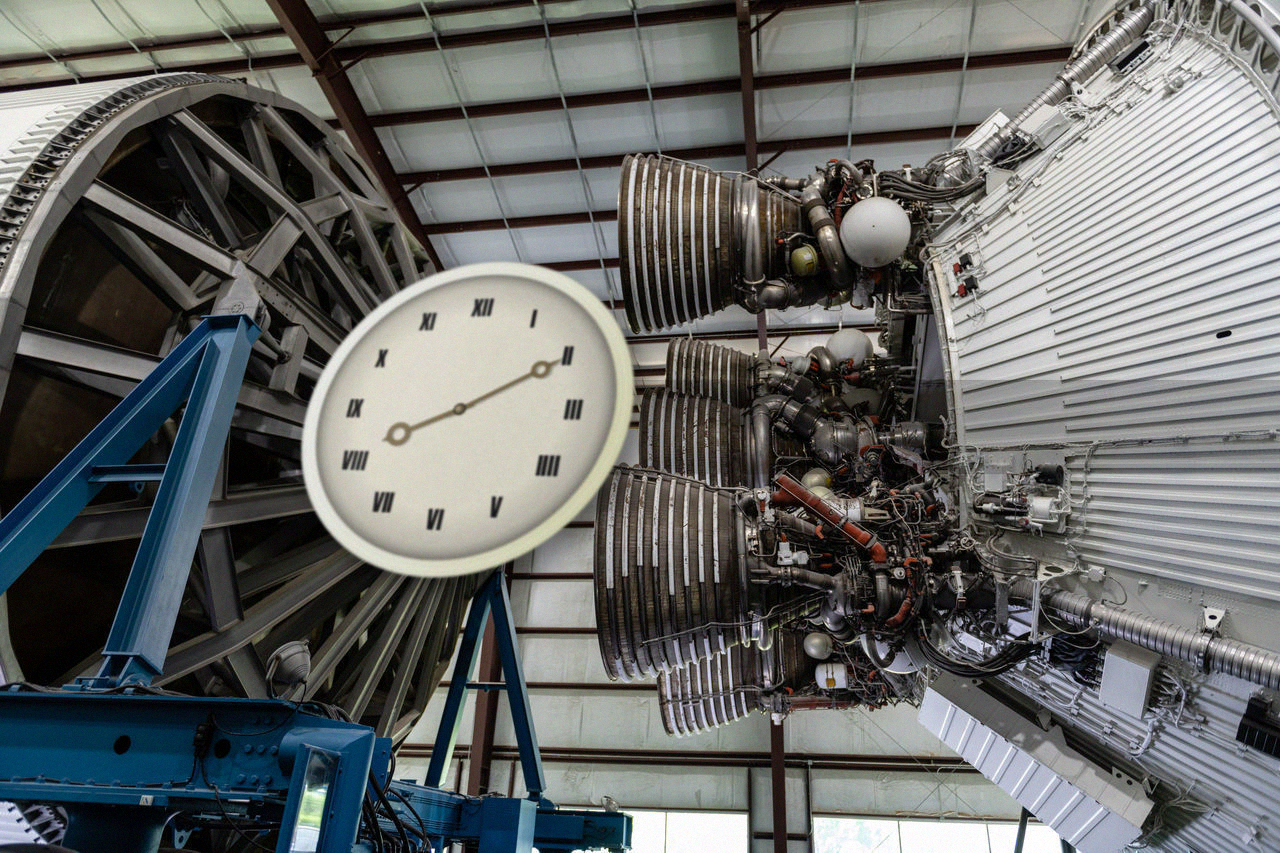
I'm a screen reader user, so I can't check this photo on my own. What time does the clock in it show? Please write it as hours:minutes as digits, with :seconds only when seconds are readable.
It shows 8:10
